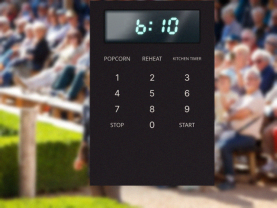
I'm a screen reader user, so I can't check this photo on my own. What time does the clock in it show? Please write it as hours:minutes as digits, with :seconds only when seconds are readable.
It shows 6:10
